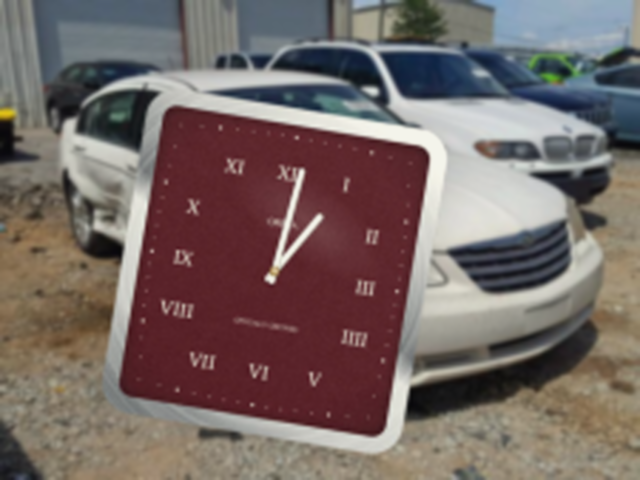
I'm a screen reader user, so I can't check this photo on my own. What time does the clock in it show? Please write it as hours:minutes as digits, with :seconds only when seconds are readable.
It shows 1:01
